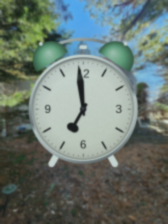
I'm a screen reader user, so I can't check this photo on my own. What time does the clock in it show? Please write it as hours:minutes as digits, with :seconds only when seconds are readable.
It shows 6:59
